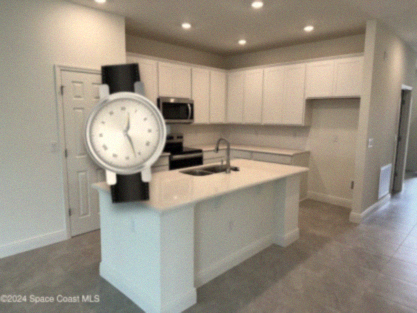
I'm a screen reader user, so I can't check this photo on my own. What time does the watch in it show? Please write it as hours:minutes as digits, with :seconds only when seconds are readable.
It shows 12:27
